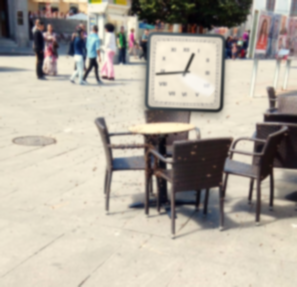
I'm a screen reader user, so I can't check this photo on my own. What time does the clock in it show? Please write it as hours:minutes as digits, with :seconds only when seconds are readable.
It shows 12:44
